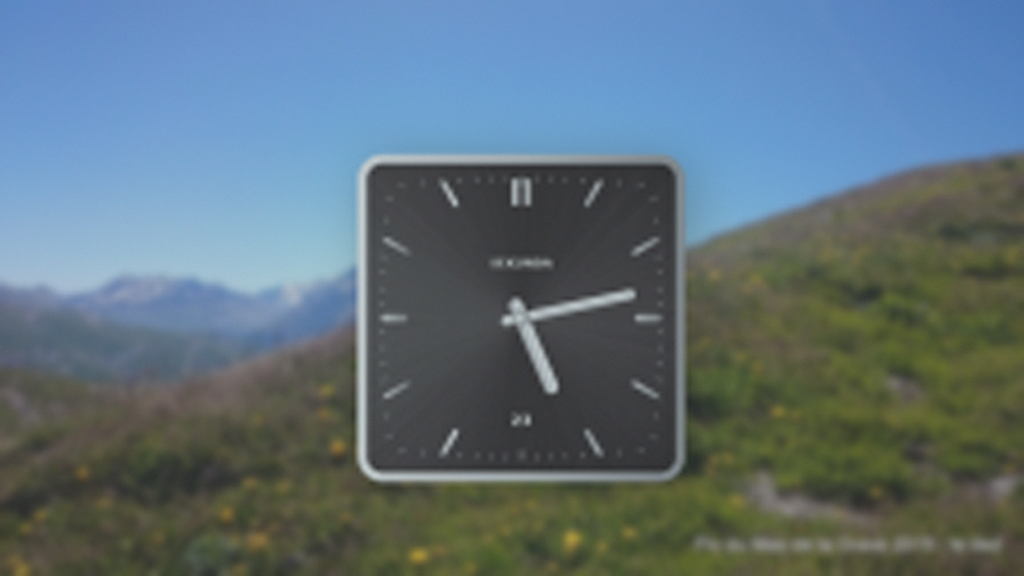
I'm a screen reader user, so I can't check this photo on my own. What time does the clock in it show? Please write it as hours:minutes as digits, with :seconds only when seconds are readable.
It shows 5:13
